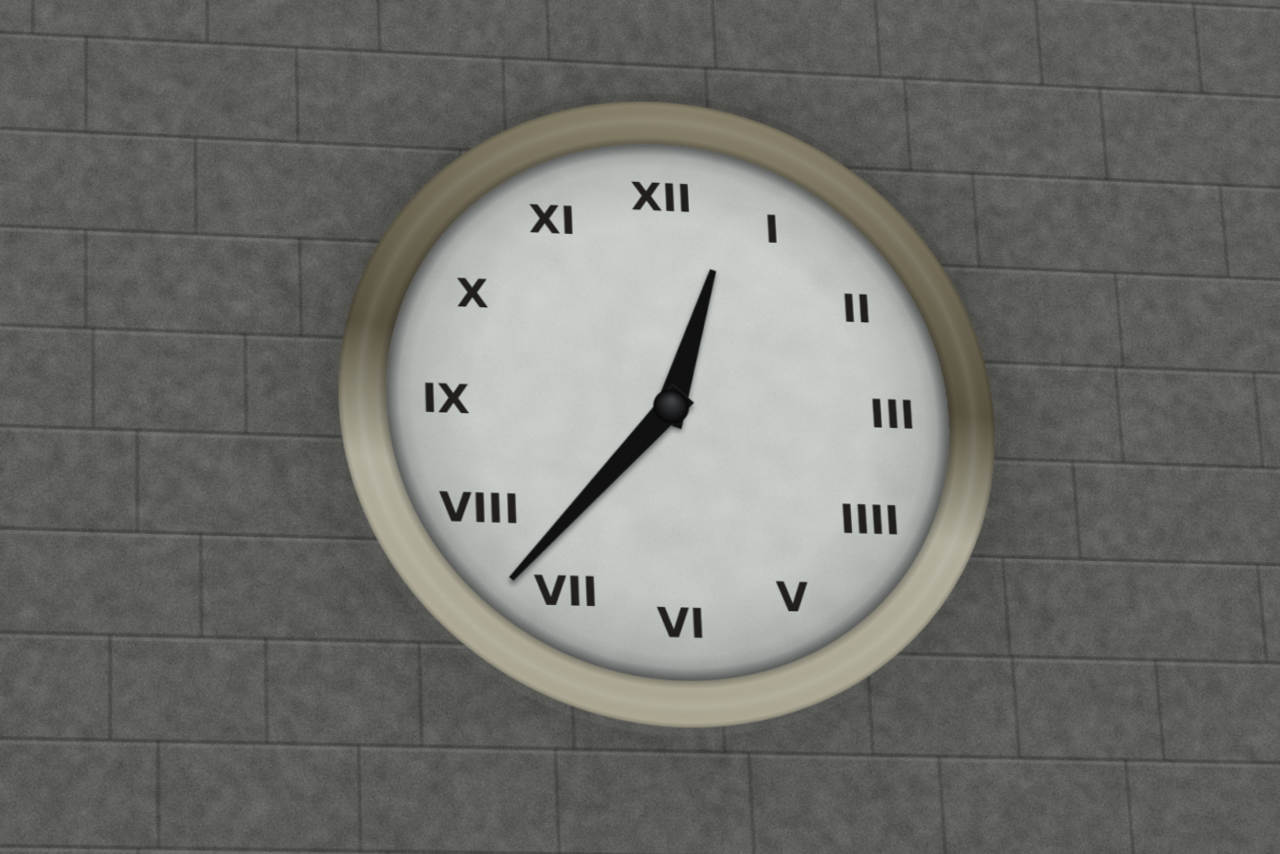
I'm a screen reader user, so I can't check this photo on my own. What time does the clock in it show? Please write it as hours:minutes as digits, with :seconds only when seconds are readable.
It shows 12:37
